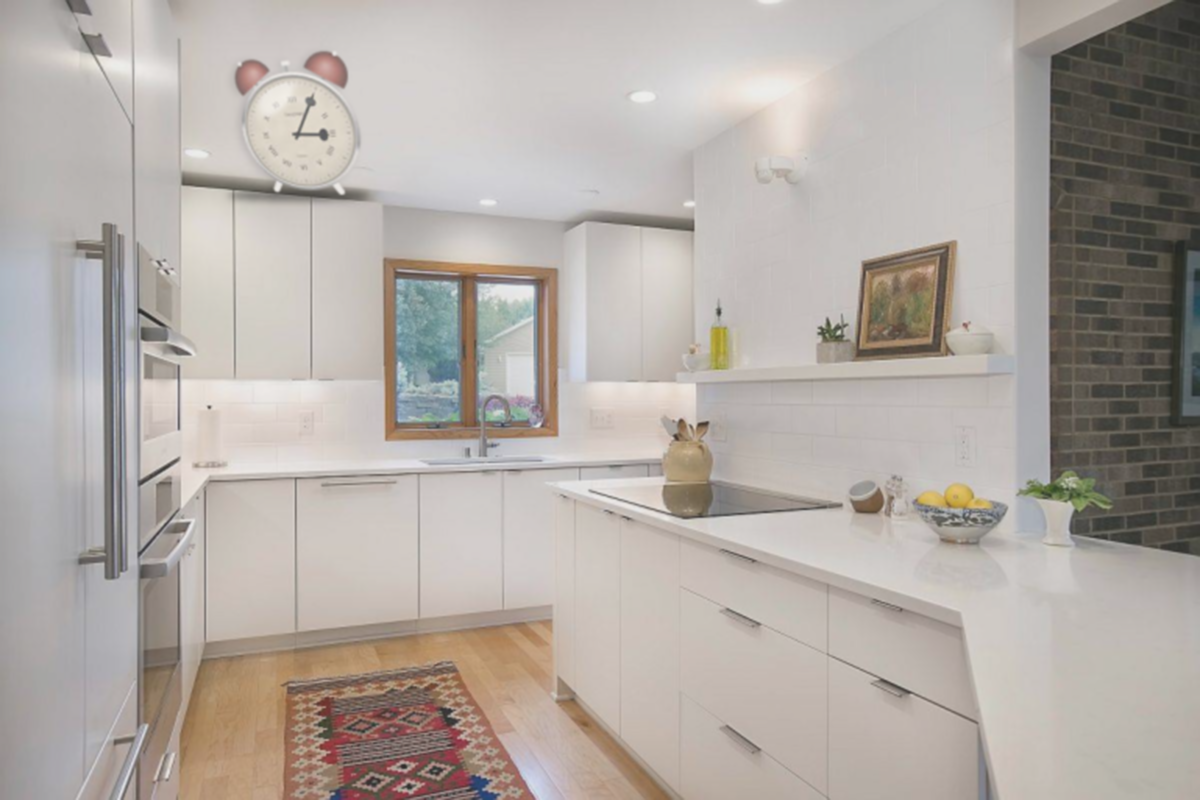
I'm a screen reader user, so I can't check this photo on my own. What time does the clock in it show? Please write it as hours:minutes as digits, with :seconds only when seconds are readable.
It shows 3:05
